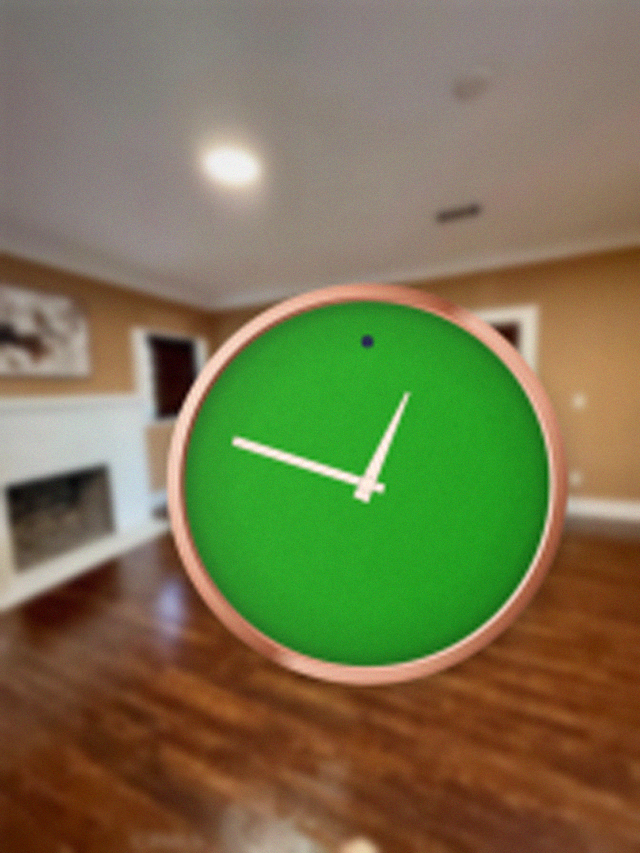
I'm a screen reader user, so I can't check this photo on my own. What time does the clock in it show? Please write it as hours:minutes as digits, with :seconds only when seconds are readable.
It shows 12:48
